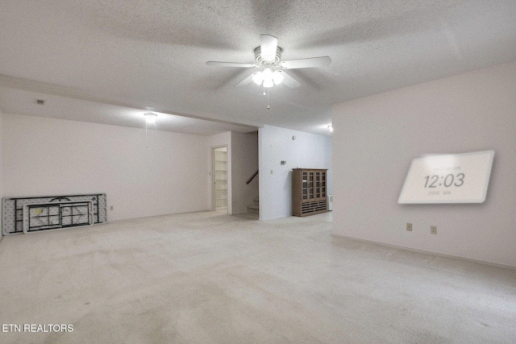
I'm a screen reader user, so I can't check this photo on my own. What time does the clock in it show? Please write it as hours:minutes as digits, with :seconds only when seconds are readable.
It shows 12:03
